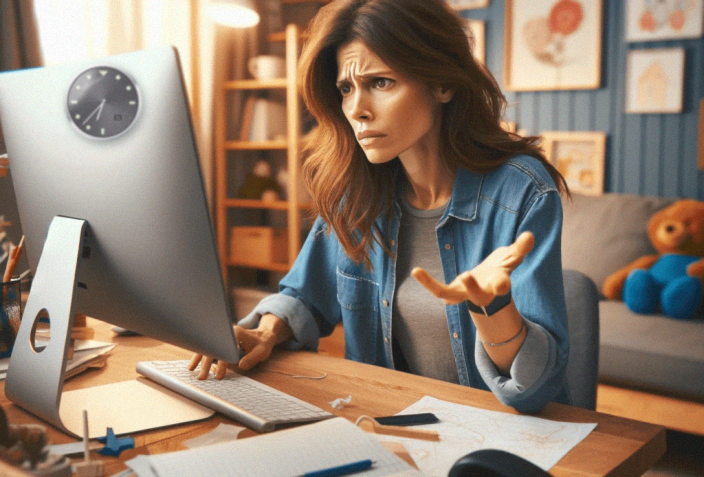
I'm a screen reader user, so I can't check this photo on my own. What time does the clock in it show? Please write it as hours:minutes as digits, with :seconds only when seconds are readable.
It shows 6:37
